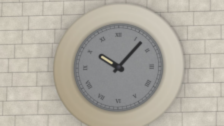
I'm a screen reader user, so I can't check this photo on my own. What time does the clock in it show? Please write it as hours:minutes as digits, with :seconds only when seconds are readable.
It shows 10:07
